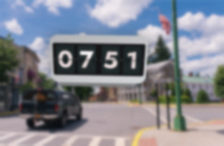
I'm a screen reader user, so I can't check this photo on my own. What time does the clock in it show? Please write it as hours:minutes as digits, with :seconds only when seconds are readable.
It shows 7:51
